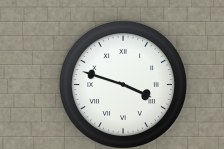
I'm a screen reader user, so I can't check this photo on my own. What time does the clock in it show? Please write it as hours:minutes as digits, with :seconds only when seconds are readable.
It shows 3:48
